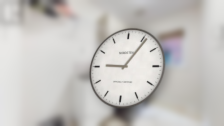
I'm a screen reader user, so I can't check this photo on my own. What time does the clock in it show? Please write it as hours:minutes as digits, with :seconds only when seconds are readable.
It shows 9:06
